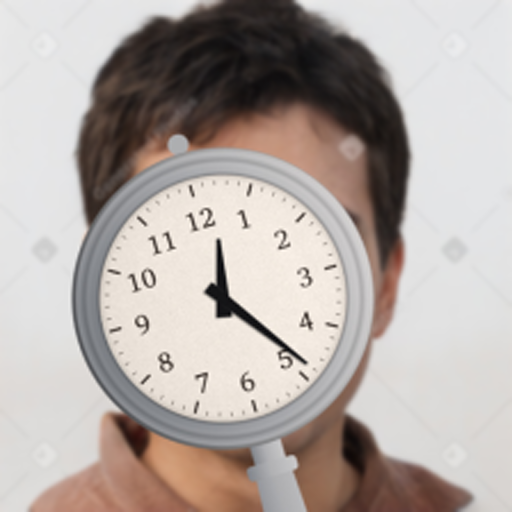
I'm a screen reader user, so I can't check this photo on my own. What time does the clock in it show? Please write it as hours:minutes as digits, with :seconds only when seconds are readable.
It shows 12:24
